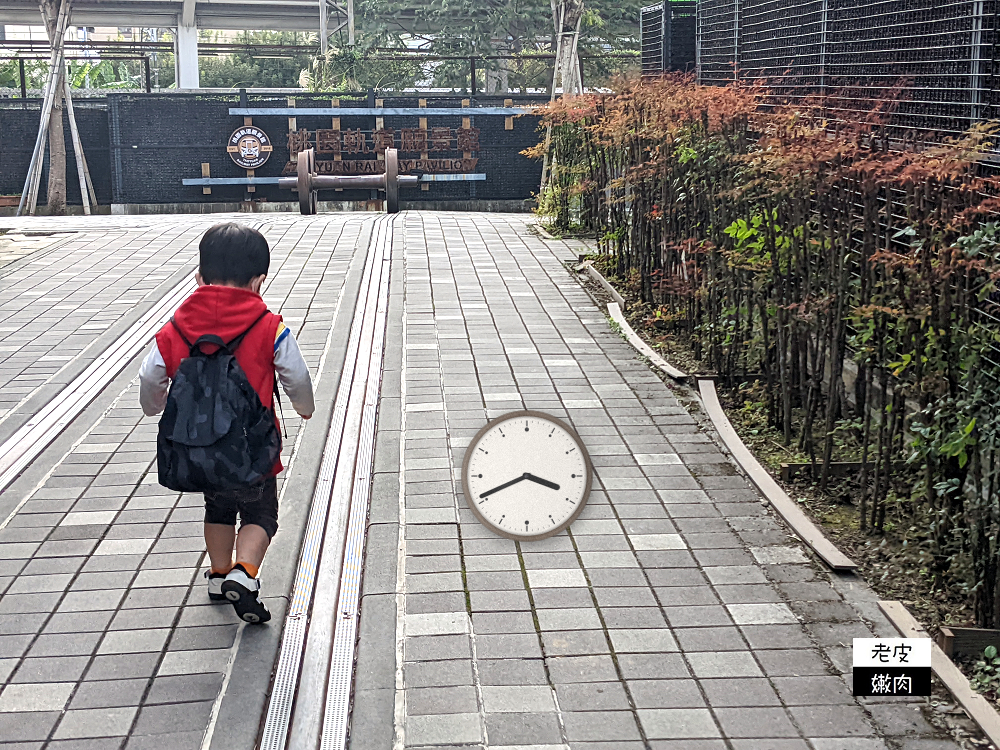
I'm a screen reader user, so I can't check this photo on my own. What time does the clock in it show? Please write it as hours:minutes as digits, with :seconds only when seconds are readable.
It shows 3:41
